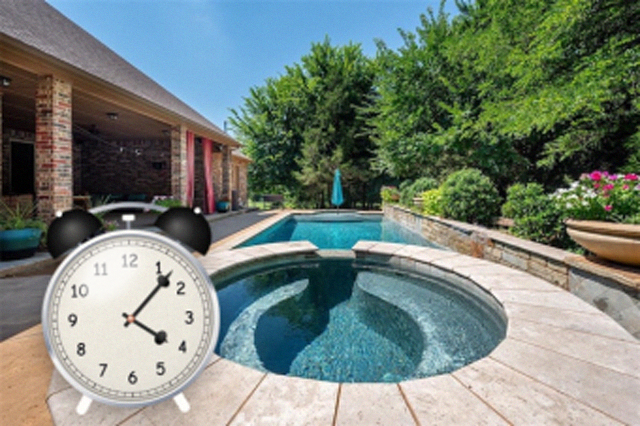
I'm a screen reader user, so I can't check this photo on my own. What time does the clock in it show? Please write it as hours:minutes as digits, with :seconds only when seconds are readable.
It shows 4:07
